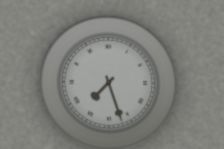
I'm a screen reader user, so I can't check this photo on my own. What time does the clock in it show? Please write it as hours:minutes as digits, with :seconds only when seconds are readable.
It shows 7:27
